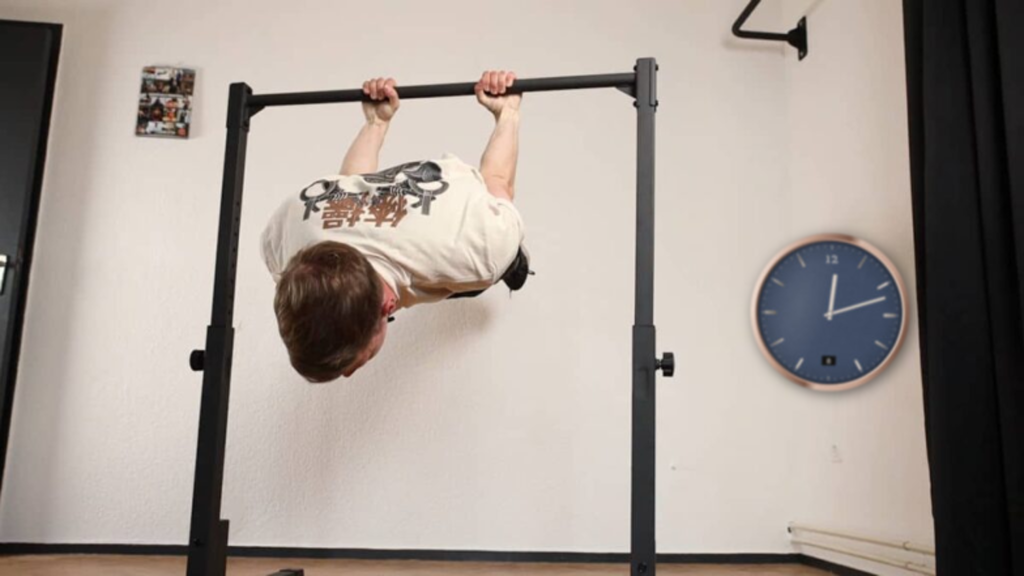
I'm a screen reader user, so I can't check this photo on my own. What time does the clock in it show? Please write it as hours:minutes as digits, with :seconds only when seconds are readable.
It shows 12:12
